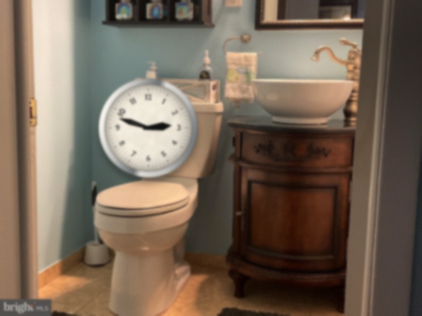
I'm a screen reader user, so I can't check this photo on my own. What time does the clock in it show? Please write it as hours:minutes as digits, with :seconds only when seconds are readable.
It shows 2:48
